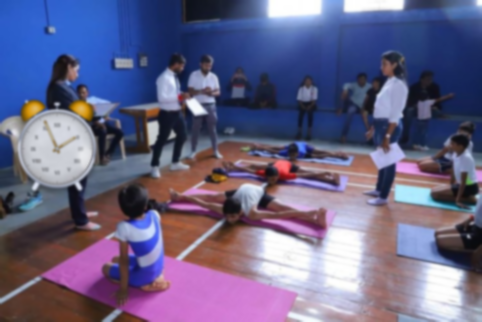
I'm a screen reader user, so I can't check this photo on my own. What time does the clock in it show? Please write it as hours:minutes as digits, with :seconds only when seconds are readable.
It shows 1:56
